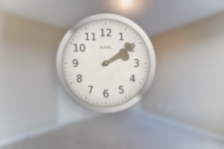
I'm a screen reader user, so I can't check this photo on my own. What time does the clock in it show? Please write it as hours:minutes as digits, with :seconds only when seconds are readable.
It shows 2:09
